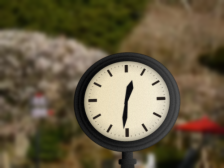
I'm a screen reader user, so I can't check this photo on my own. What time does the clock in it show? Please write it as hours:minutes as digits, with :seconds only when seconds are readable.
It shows 12:31
